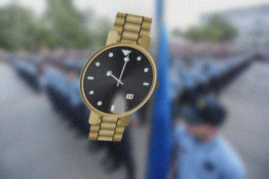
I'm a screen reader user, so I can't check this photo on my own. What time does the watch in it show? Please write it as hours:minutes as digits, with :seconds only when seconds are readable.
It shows 10:01
